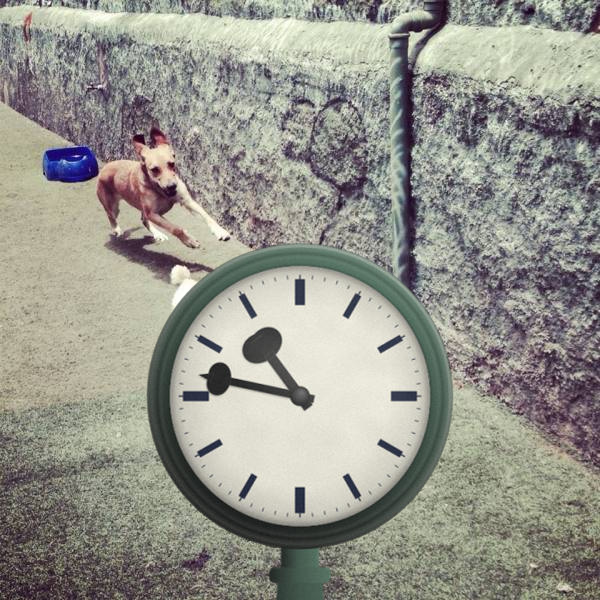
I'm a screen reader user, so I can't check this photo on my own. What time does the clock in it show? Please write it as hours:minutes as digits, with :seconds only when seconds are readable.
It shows 10:47
